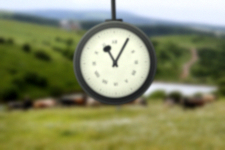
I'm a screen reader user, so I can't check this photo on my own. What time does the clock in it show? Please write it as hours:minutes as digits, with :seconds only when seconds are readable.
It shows 11:05
